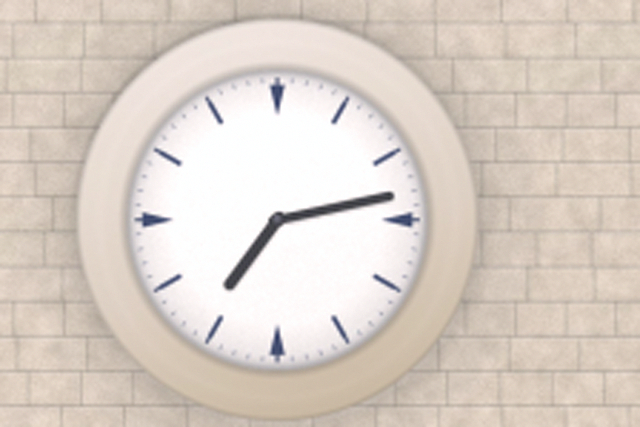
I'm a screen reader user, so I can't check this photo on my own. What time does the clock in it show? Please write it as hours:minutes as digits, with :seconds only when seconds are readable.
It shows 7:13
